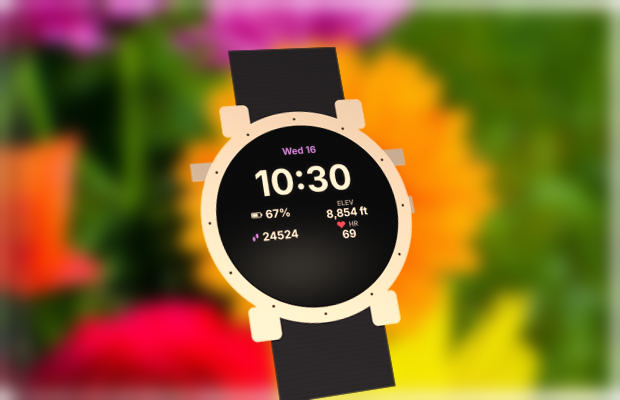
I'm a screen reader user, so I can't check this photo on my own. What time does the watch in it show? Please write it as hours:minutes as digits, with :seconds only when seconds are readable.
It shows 10:30
